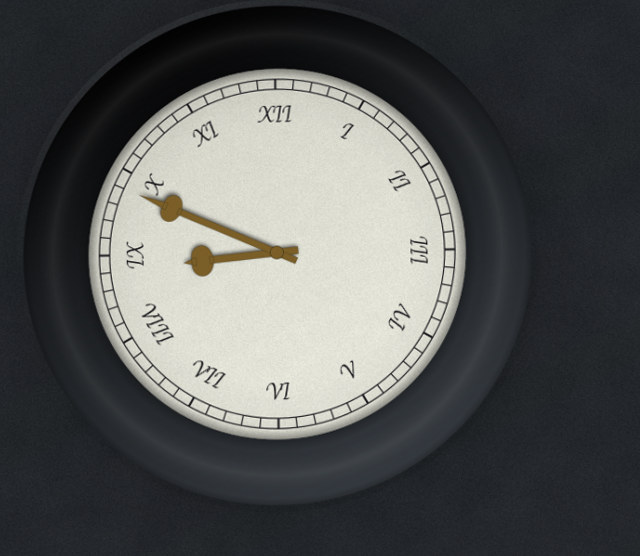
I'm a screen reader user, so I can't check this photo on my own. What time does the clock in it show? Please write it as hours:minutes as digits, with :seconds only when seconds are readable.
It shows 8:49
